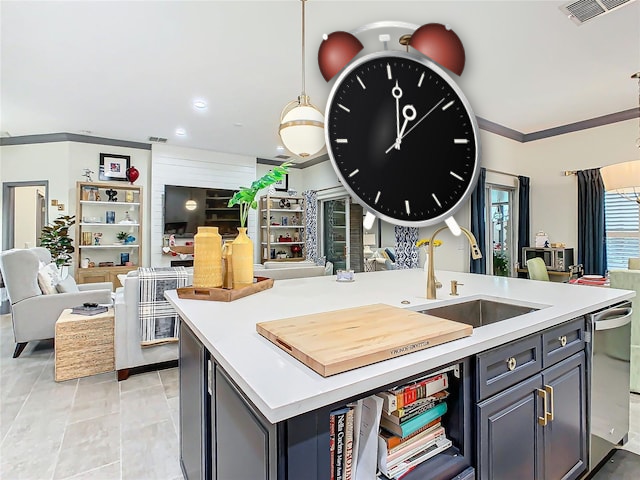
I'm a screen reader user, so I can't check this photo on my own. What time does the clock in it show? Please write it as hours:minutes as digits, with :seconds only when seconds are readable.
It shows 1:01:09
